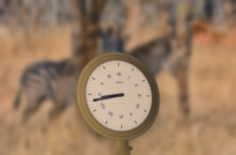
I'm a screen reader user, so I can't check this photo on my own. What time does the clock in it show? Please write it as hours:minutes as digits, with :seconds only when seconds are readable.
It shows 8:43
